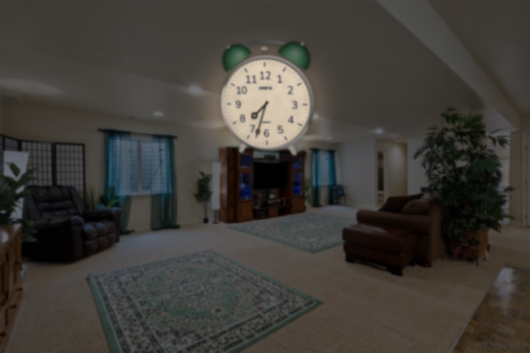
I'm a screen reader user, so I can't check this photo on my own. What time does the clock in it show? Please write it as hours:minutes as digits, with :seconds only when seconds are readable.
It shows 7:33
